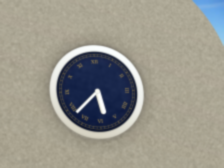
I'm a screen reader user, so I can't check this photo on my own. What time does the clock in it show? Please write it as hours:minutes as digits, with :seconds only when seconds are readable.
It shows 5:38
